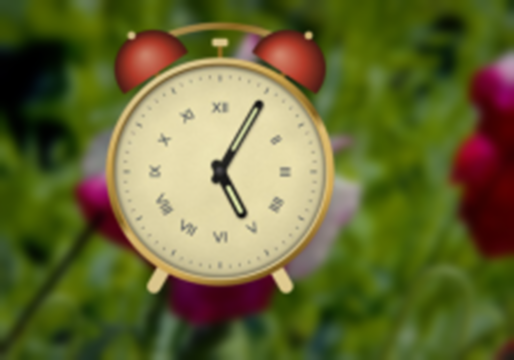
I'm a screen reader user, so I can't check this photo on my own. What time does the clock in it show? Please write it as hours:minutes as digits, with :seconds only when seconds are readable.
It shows 5:05
